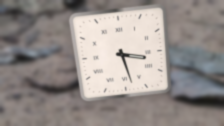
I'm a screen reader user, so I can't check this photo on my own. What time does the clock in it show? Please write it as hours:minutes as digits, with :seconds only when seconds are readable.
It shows 3:28
